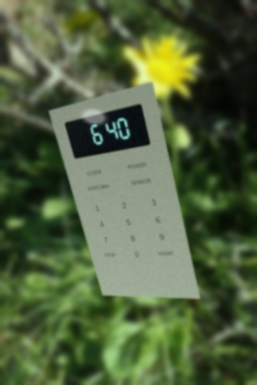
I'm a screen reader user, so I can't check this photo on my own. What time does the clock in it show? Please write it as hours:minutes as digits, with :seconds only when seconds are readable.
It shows 6:40
